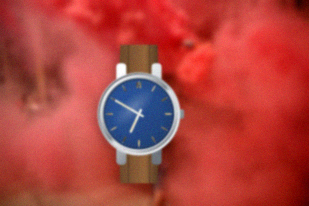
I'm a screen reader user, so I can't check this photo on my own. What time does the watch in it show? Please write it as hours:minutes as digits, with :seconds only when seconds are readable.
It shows 6:50
